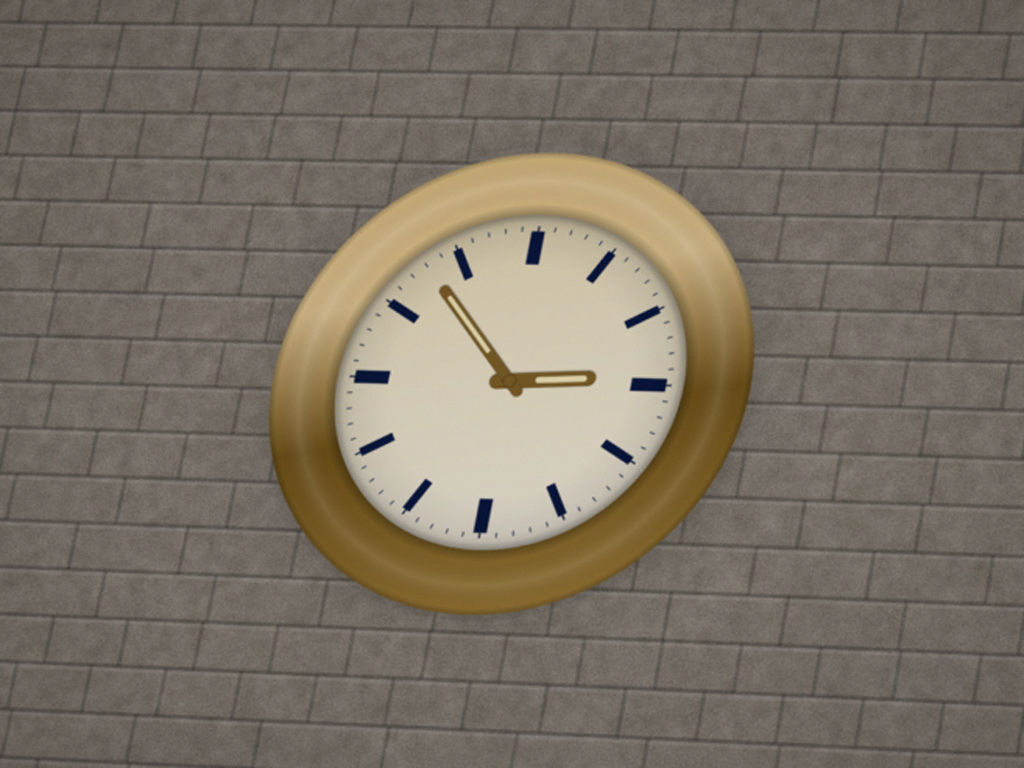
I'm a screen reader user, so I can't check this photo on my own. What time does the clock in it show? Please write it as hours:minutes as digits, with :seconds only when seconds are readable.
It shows 2:53
